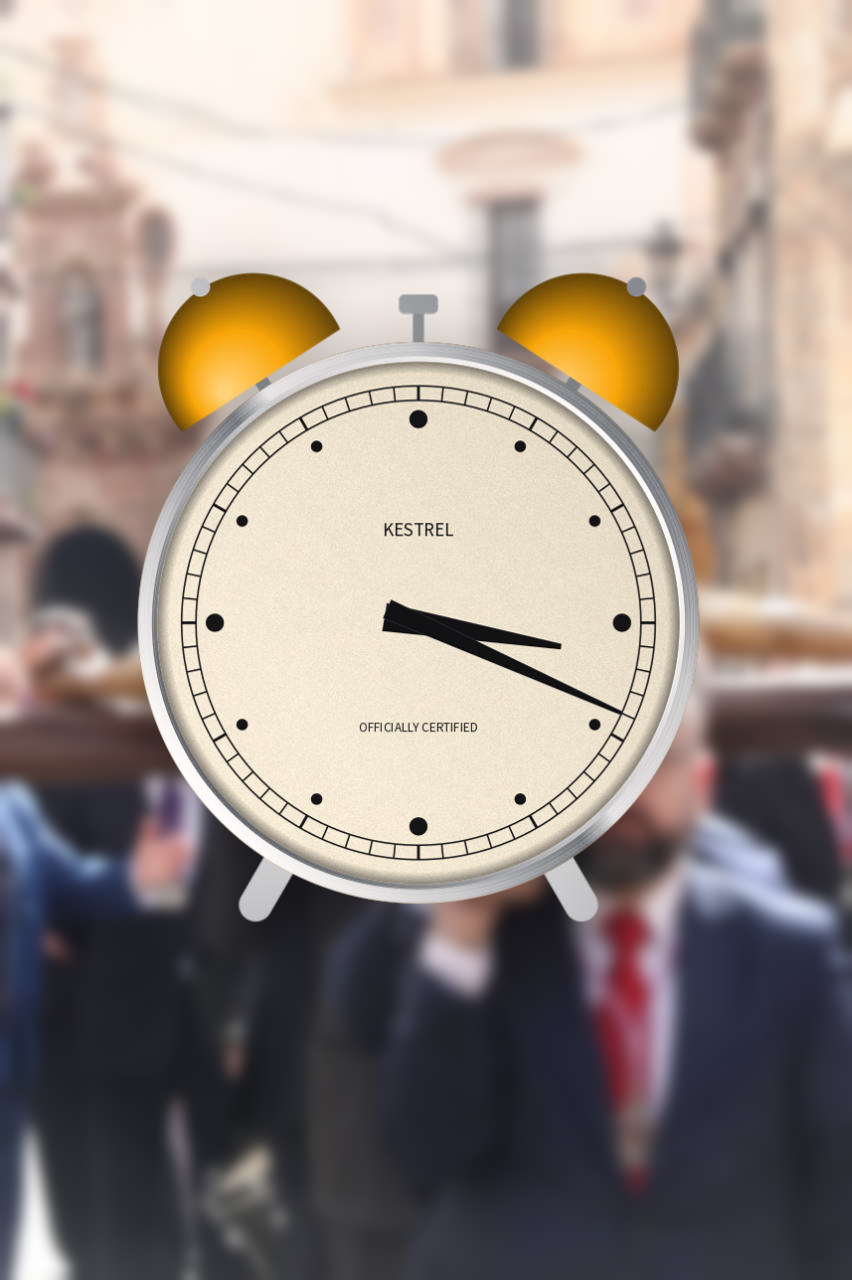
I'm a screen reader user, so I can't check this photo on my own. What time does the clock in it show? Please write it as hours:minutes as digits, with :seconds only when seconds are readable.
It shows 3:19
